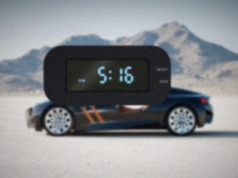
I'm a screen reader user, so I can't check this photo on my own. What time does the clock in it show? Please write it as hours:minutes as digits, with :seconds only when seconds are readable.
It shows 5:16
